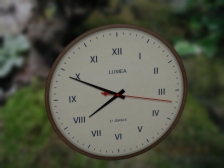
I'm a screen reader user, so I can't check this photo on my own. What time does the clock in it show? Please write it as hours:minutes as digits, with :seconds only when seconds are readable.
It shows 7:49:17
